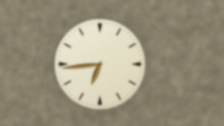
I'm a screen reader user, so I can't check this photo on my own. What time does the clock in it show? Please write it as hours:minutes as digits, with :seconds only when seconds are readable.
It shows 6:44
